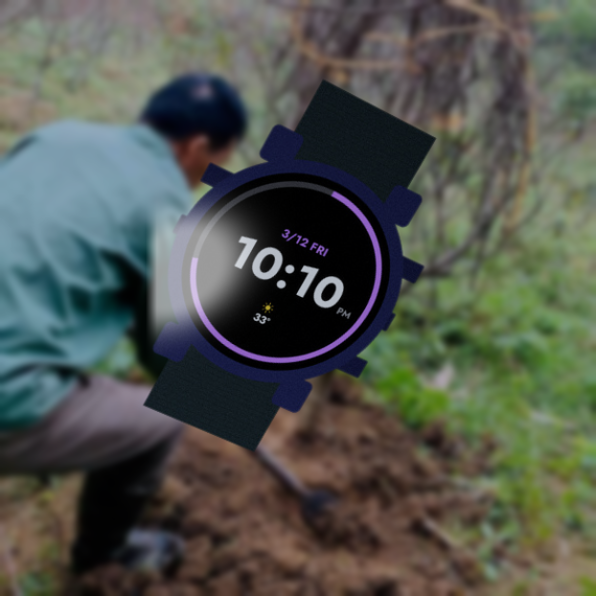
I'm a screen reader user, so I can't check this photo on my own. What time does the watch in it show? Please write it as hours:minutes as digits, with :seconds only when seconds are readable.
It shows 10:10
